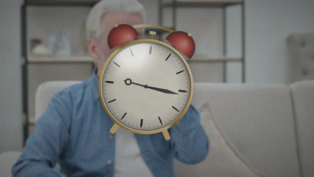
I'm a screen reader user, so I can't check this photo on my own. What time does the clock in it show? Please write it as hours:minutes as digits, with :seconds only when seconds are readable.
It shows 9:16
